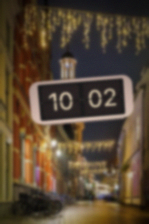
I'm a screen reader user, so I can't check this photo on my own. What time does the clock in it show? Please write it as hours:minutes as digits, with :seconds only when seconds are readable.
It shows 10:02
